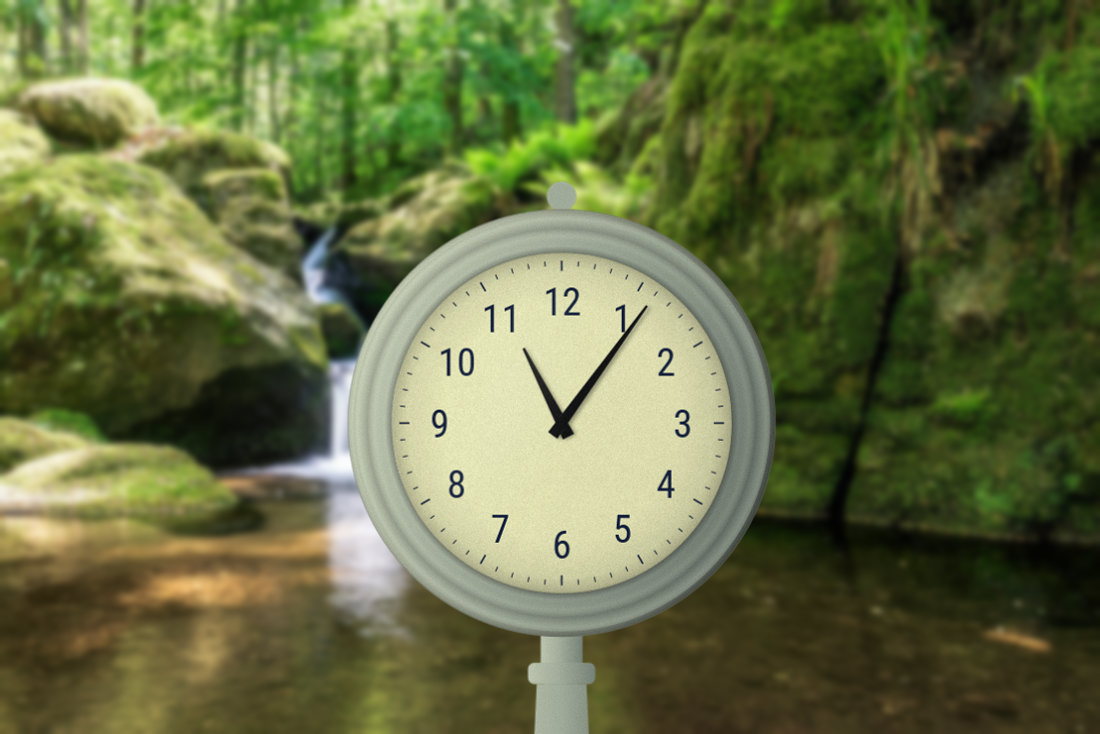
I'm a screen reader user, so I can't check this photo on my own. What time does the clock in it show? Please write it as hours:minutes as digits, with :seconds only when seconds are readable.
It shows 11:06
